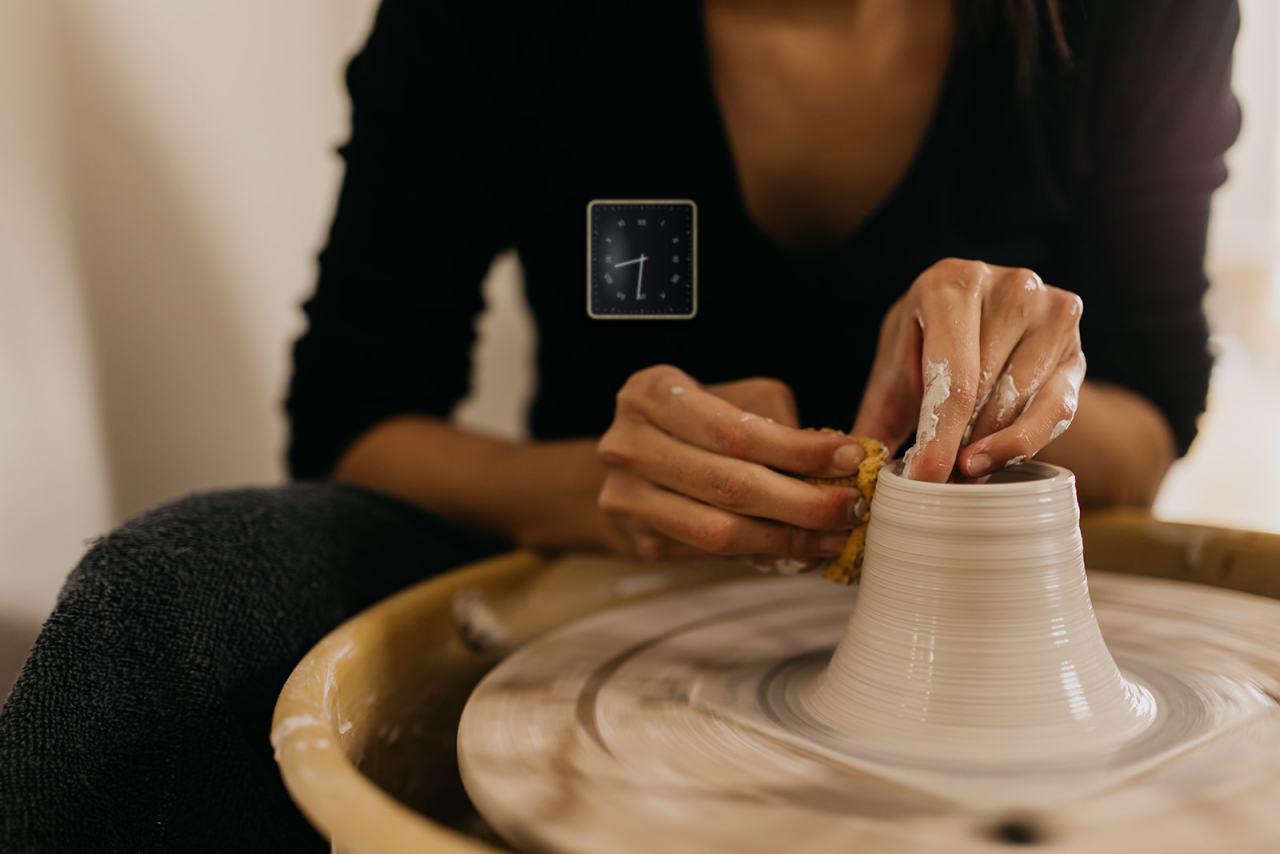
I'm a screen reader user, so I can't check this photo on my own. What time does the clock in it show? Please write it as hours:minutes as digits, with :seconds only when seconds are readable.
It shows 8:31
